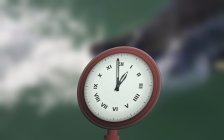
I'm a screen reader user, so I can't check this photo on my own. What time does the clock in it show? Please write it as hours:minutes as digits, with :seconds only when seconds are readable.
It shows 12:59
